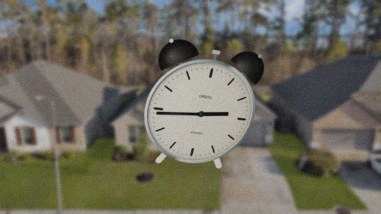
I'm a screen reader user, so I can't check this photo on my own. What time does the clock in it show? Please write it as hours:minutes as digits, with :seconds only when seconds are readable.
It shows 2:44
